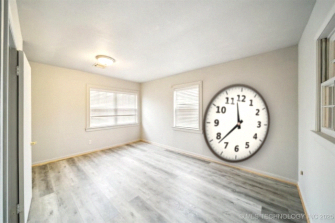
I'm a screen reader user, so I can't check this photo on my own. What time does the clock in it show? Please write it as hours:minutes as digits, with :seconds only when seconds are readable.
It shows 11:38
